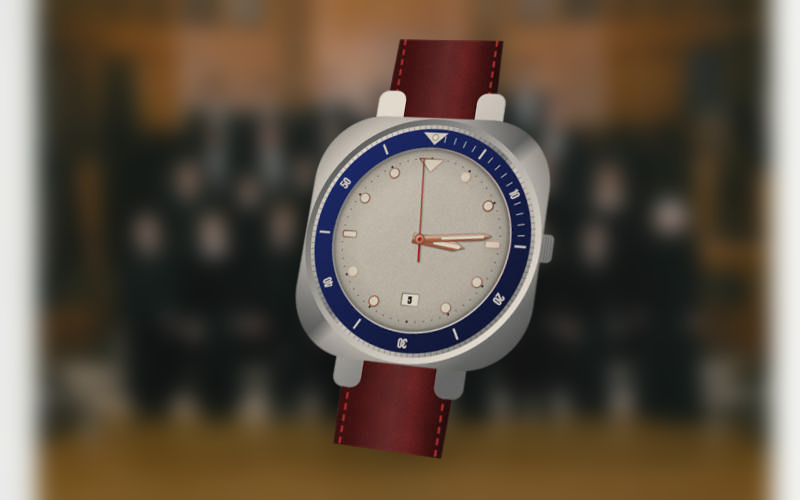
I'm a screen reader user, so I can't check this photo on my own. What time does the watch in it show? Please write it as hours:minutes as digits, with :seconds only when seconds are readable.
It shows 3:13:59
